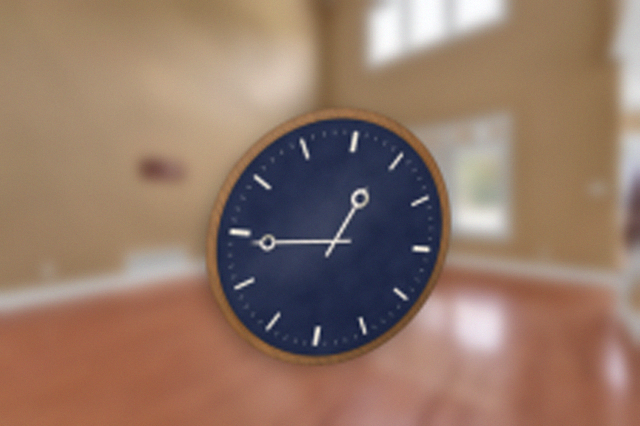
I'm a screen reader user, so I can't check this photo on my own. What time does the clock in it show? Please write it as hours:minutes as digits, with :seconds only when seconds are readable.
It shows 12:44
